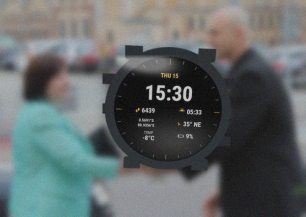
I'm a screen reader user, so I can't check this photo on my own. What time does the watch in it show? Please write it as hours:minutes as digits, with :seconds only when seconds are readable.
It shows 15:30
